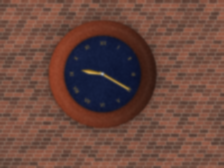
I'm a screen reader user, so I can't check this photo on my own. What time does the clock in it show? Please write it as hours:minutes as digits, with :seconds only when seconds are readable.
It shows 9:20
